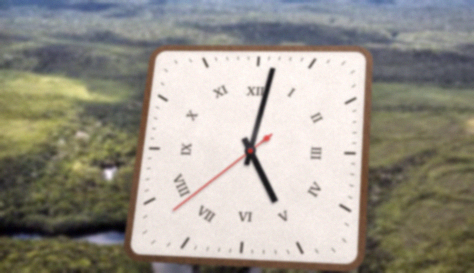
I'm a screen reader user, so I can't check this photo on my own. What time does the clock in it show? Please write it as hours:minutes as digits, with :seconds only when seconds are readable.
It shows 5:01:38
